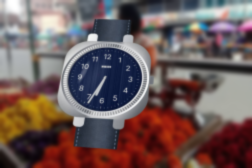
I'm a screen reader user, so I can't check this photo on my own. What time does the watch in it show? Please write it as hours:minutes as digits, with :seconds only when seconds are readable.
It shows 6:34
